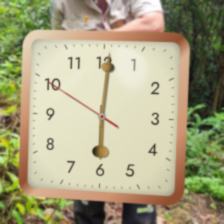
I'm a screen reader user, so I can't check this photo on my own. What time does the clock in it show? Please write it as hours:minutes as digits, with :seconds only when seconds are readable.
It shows 6:00:50
